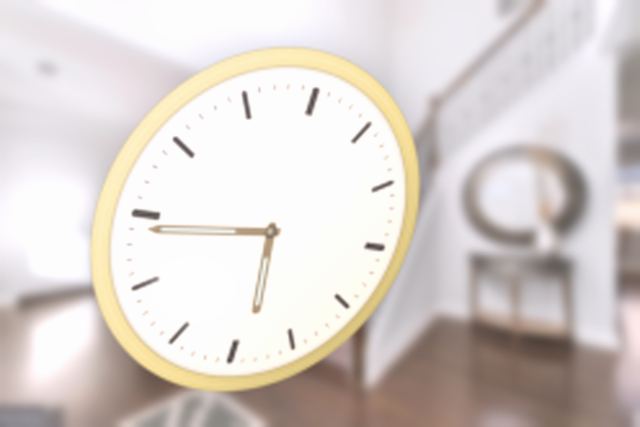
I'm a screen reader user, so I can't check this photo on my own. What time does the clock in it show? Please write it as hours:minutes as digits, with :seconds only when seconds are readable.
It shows 5:44
